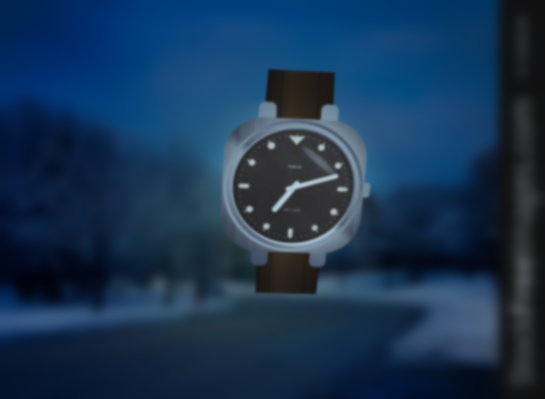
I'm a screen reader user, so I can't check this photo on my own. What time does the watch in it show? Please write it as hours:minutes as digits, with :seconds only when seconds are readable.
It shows 7:12
